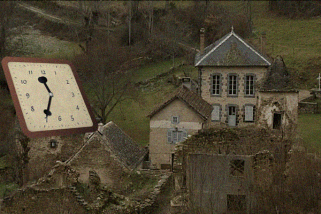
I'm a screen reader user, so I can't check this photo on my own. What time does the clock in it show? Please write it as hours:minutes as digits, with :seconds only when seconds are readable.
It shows 11:35
